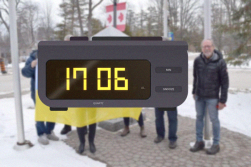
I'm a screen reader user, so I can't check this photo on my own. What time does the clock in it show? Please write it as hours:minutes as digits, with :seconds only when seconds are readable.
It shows 17:06
